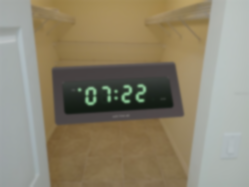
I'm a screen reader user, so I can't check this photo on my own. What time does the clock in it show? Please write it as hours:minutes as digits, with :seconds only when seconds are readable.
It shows 7:22
